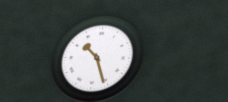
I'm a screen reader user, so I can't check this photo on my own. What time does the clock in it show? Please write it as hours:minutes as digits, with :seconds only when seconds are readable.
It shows 10:26
